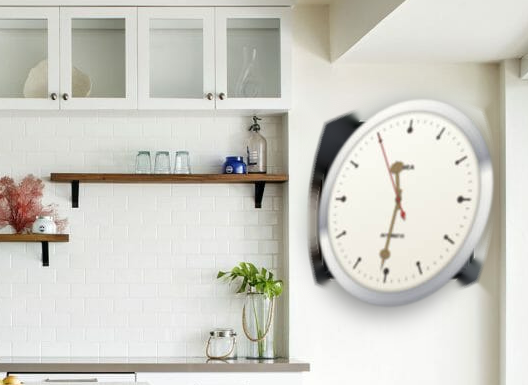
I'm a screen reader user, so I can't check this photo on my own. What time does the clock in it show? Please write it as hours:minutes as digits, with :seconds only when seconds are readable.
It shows 11:30:55
